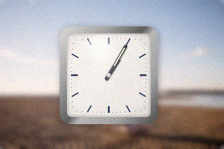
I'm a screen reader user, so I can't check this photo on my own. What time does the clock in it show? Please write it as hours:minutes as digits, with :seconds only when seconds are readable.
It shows 1:05
